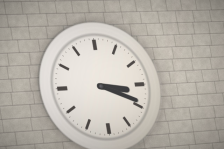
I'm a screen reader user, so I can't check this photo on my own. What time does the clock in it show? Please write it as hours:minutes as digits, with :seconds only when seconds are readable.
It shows 3:19
